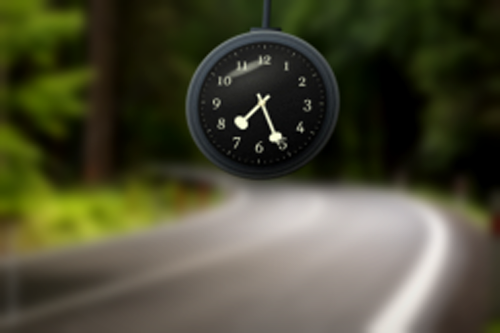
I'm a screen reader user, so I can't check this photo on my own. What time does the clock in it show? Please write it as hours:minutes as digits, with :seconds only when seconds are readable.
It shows 7:26
